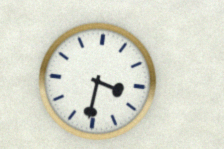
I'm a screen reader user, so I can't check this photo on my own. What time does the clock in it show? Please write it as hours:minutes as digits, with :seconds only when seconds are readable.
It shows 3:31
